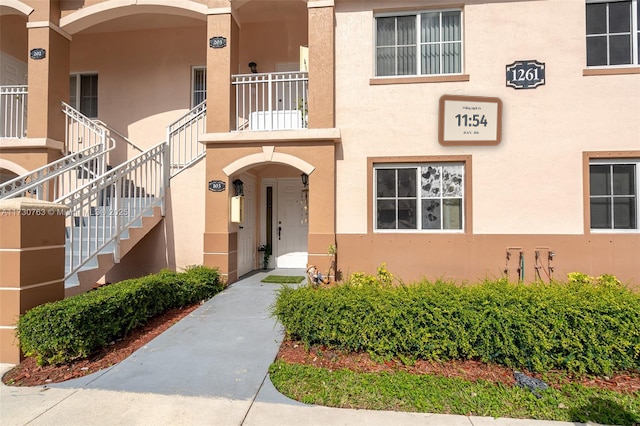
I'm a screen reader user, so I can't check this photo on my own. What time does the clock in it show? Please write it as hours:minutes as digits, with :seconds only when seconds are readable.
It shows 11:54
